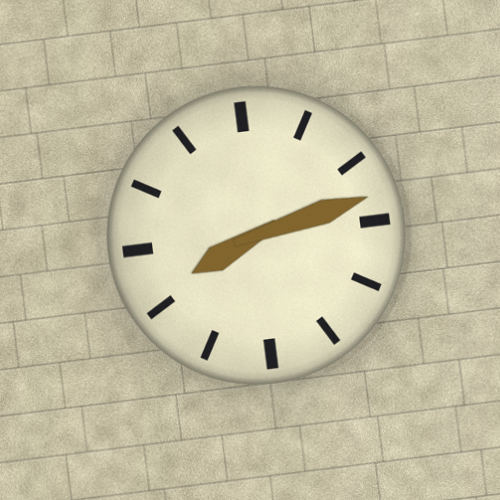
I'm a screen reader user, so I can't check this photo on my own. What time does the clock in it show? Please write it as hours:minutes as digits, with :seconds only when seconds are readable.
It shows 8:13
